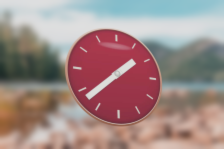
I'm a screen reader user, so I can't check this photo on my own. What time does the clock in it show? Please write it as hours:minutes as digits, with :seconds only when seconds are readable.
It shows 1:38
